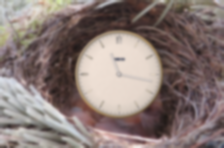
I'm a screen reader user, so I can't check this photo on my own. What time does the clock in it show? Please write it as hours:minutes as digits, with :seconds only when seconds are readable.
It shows 11:17
